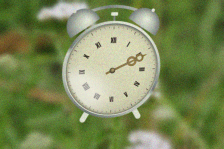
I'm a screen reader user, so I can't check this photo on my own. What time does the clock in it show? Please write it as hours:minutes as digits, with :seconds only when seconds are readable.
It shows 2:11
